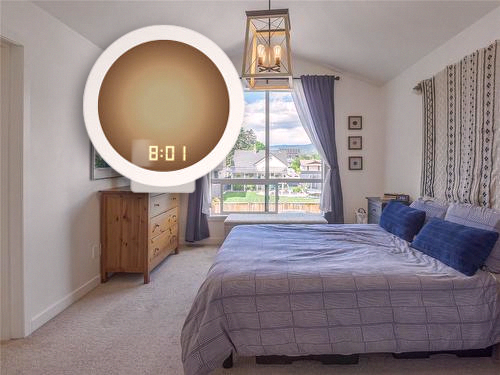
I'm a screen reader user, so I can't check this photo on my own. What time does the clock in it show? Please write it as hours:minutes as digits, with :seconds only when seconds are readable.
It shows 8:01
